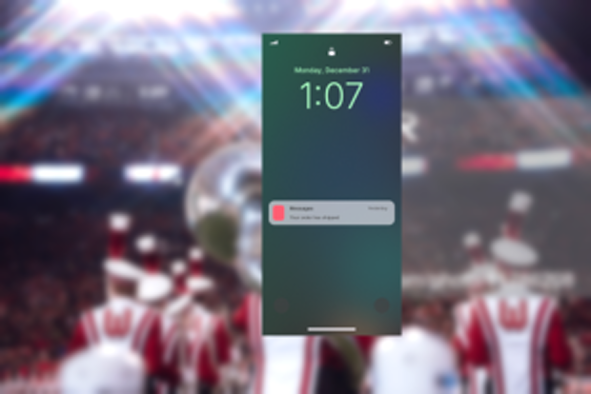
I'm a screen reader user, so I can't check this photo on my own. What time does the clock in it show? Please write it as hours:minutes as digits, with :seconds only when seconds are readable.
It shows 1:07
